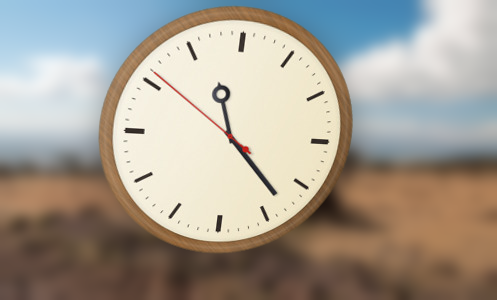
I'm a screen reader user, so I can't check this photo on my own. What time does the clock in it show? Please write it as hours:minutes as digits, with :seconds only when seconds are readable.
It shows 11:22:51
